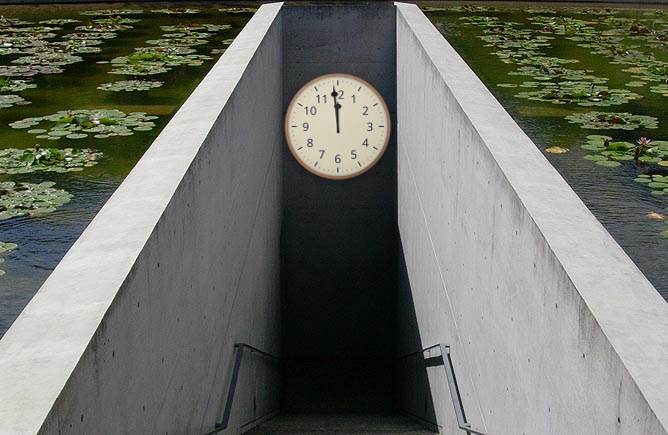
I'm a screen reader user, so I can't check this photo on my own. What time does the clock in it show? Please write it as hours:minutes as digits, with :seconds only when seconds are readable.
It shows 11:59
